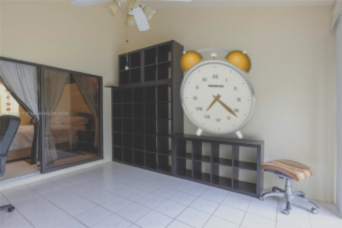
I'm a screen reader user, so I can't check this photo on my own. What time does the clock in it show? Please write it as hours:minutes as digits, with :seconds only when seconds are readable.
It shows 7:22
